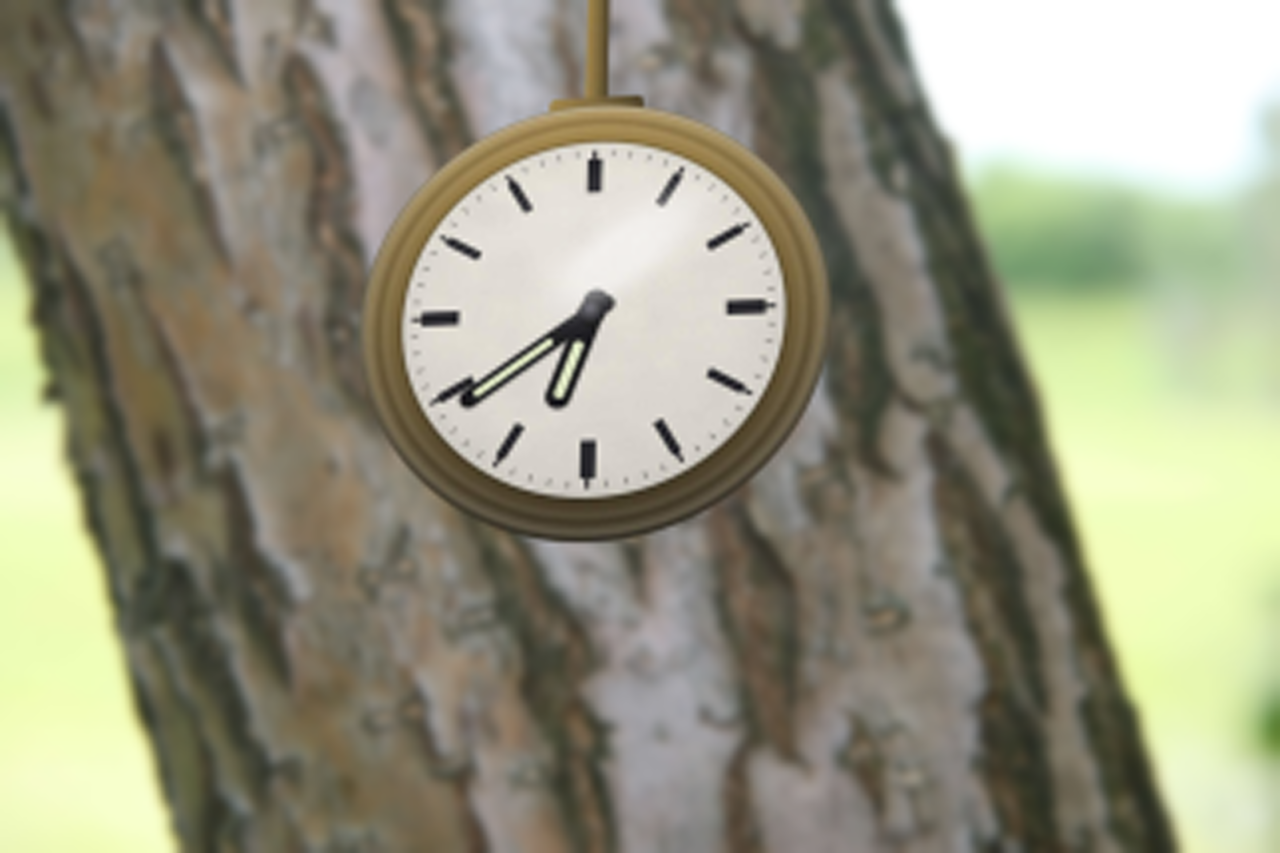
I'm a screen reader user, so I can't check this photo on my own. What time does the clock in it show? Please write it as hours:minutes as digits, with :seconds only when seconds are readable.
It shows 6:39
